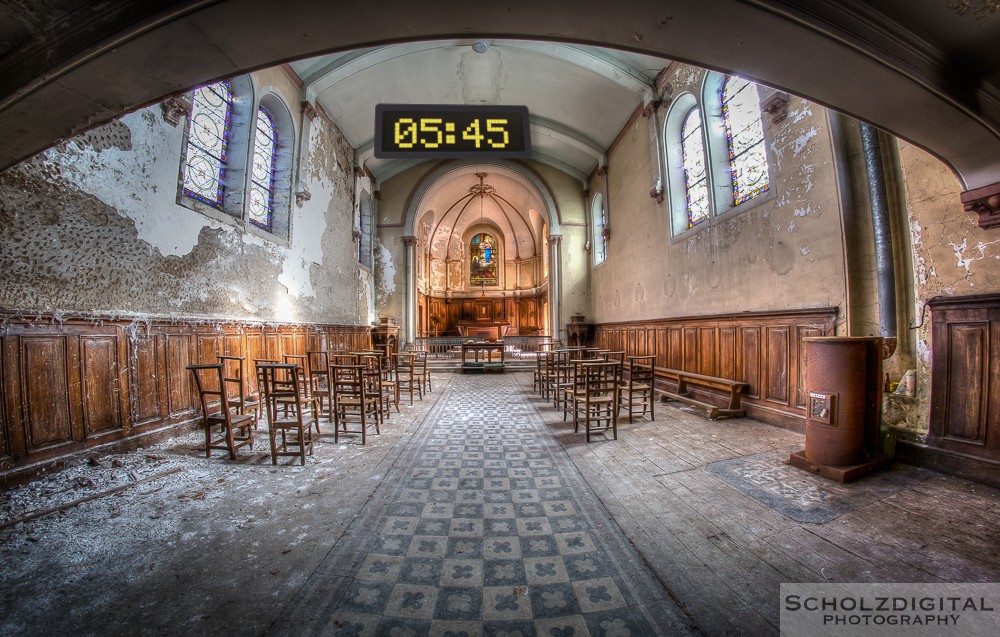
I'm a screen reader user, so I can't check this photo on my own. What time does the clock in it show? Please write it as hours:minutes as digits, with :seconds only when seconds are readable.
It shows 5:45
